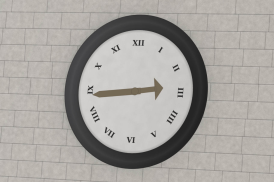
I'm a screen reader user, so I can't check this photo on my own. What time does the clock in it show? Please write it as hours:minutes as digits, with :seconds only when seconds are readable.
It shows 2:44
